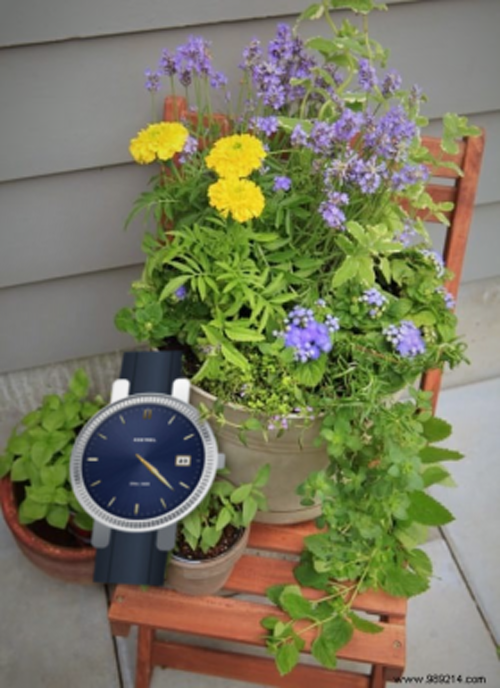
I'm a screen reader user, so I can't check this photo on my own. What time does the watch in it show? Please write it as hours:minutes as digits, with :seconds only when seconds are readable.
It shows 4:22
